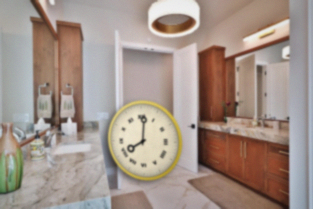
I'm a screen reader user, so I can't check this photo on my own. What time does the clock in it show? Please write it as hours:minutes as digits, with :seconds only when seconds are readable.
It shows 8:01
